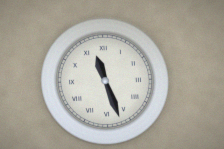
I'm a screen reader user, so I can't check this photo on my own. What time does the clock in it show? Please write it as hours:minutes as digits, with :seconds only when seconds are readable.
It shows 11:27
